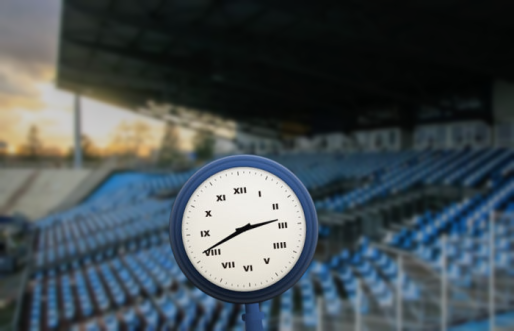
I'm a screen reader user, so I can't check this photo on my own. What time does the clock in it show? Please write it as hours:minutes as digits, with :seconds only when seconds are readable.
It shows 2:41
